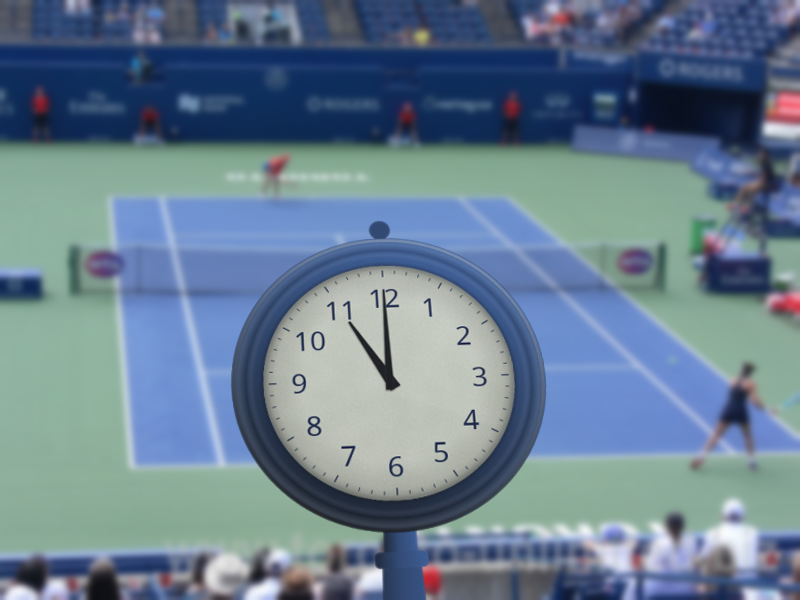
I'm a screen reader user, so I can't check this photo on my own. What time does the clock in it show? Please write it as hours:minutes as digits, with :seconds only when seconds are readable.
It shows 11:00
